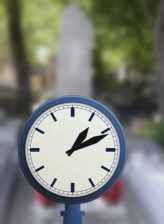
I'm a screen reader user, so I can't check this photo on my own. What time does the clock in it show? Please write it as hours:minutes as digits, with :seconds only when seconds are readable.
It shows 1:11
